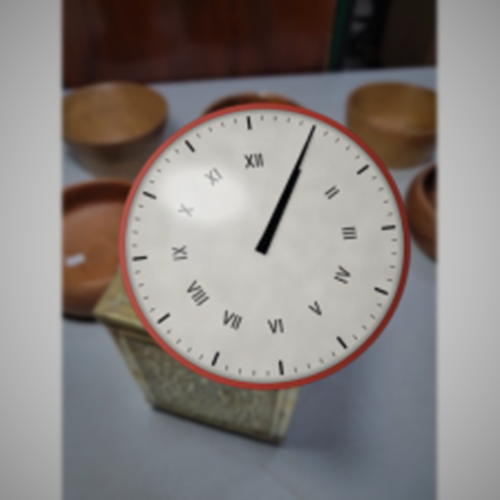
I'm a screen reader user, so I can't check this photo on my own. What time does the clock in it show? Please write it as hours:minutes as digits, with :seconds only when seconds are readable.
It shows 1:05
